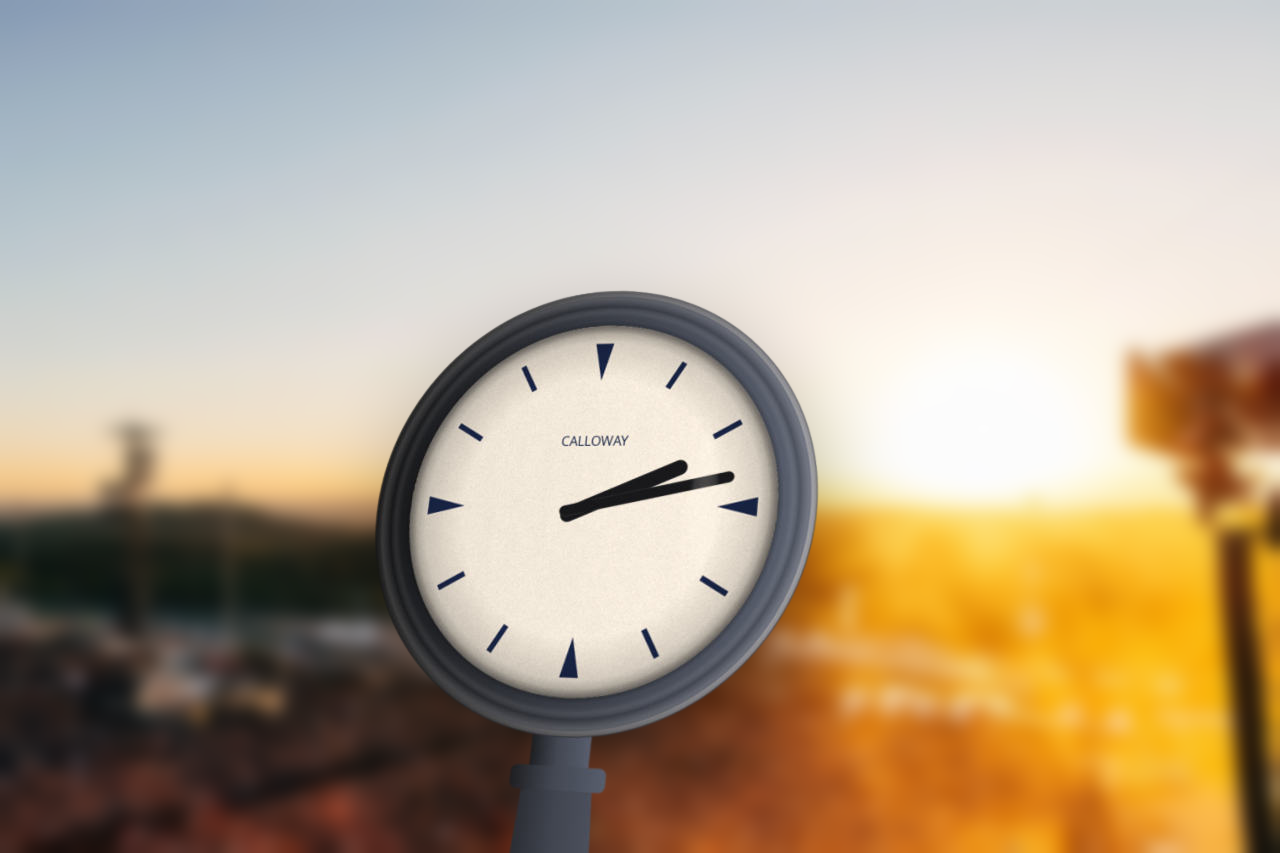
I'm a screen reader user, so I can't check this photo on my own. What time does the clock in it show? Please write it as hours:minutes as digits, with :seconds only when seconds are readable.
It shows 2:13
